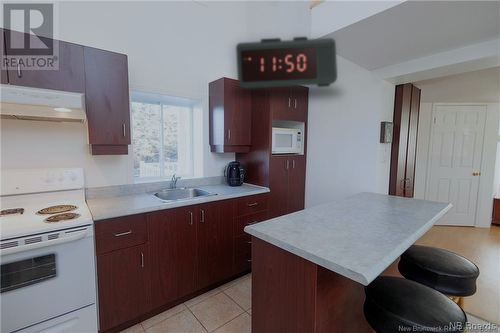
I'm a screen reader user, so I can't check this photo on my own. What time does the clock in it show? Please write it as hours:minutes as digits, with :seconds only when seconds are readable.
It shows 11:50
